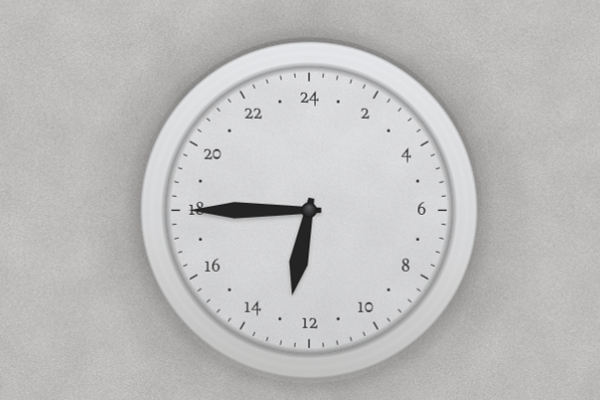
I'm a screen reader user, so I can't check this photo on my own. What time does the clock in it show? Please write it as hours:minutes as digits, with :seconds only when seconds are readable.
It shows 12:45
